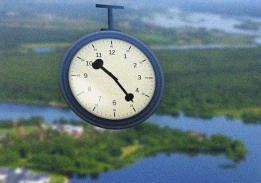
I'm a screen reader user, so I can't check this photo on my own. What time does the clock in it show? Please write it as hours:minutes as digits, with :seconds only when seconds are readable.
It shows 10:24
